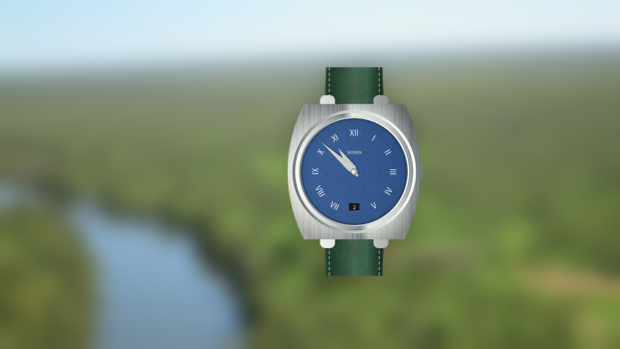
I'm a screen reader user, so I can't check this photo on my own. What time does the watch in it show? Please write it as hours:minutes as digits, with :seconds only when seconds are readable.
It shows 10:52
